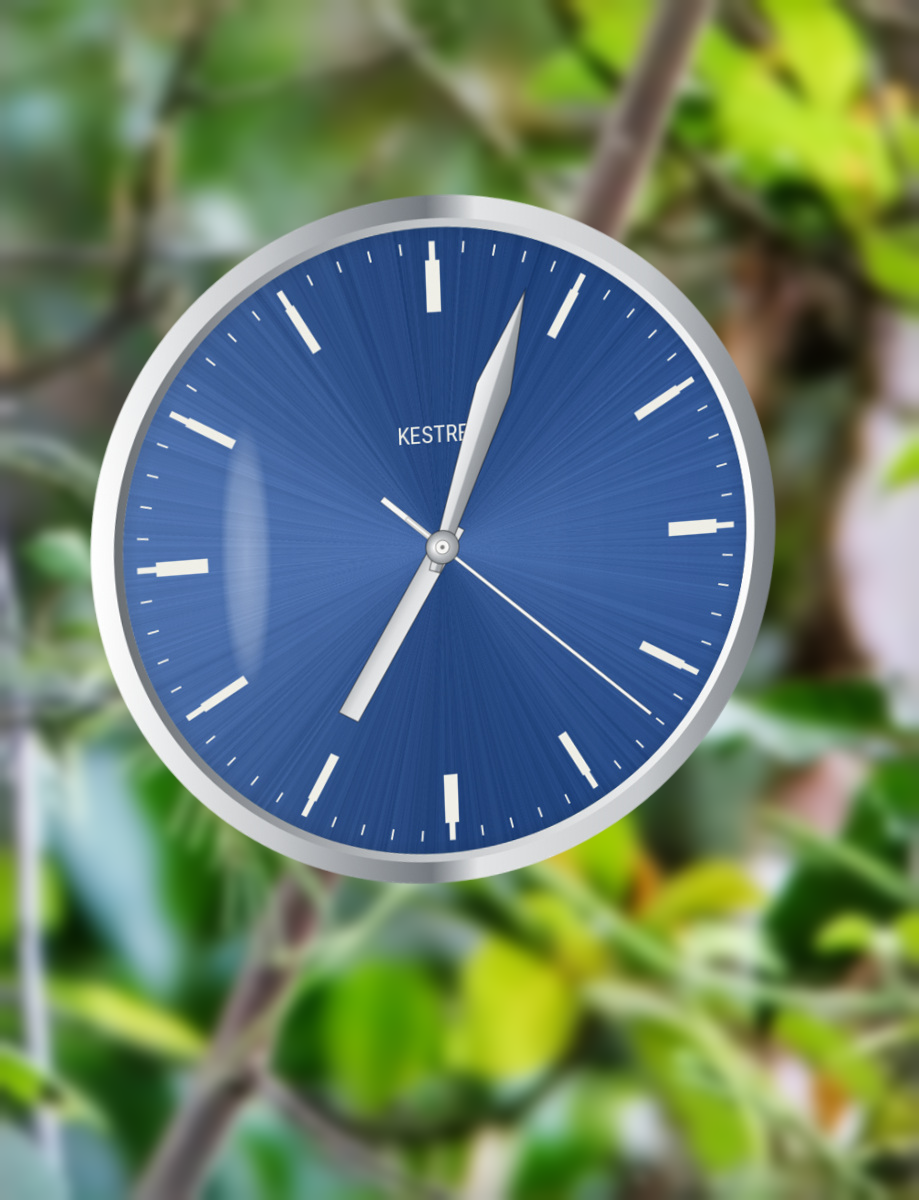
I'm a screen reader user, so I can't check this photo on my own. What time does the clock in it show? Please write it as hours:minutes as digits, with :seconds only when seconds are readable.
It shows 7:03:22
